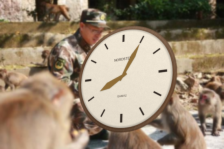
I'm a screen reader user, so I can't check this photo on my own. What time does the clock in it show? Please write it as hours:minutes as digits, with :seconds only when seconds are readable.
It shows 8:05
